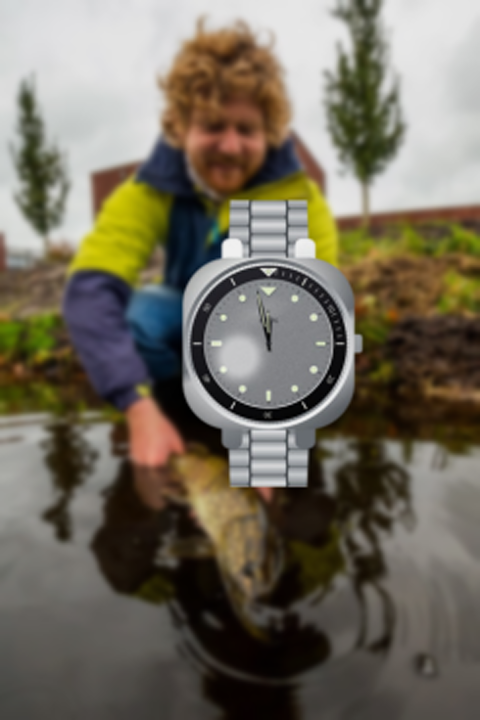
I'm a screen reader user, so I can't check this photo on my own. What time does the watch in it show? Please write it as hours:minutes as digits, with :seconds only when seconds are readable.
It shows 11:58
